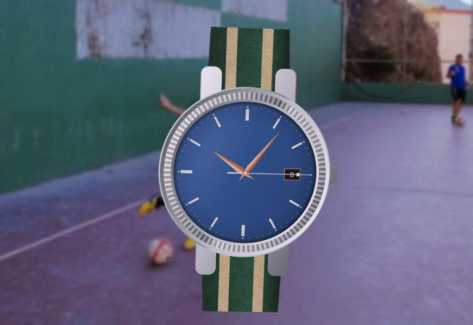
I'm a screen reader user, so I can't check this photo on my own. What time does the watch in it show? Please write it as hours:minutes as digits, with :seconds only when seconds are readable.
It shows 10:06:15
